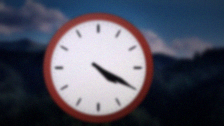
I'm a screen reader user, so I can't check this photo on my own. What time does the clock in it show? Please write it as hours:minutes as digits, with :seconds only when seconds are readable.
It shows 4:20
